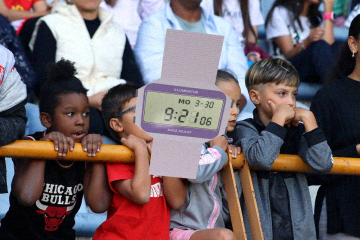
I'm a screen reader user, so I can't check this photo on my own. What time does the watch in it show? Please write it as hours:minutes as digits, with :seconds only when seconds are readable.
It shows 9:21:06
